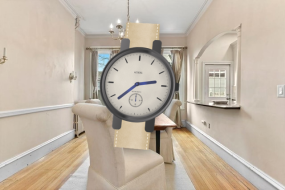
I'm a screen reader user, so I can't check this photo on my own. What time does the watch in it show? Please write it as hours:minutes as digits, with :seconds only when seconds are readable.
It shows 2:38
